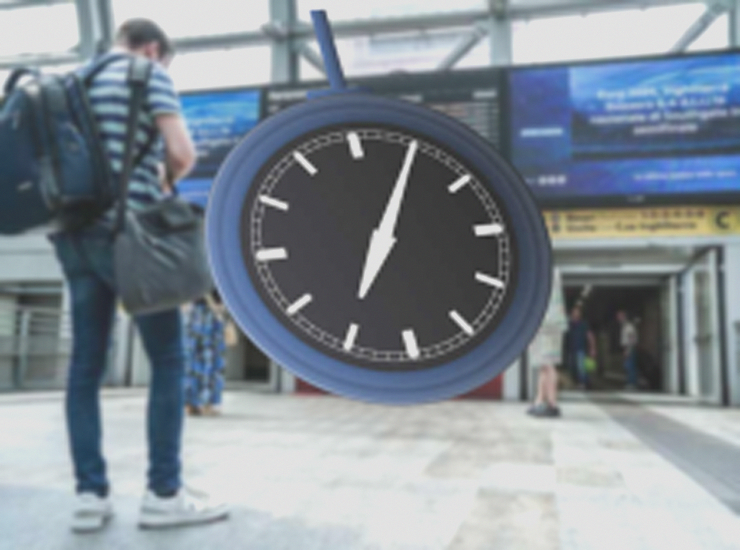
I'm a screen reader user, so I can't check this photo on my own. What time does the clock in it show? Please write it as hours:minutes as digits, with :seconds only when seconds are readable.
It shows 7:05
